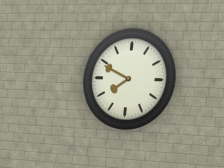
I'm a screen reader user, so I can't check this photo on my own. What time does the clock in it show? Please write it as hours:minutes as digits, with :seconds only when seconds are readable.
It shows 7:49
